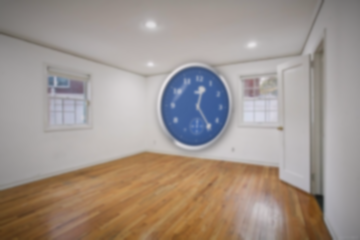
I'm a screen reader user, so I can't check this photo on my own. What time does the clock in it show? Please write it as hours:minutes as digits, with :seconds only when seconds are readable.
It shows 12:24
